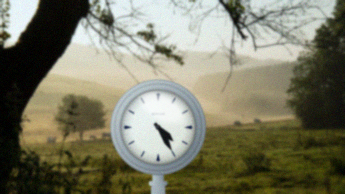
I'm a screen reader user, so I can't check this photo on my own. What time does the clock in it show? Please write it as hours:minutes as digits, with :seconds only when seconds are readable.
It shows 4:25
